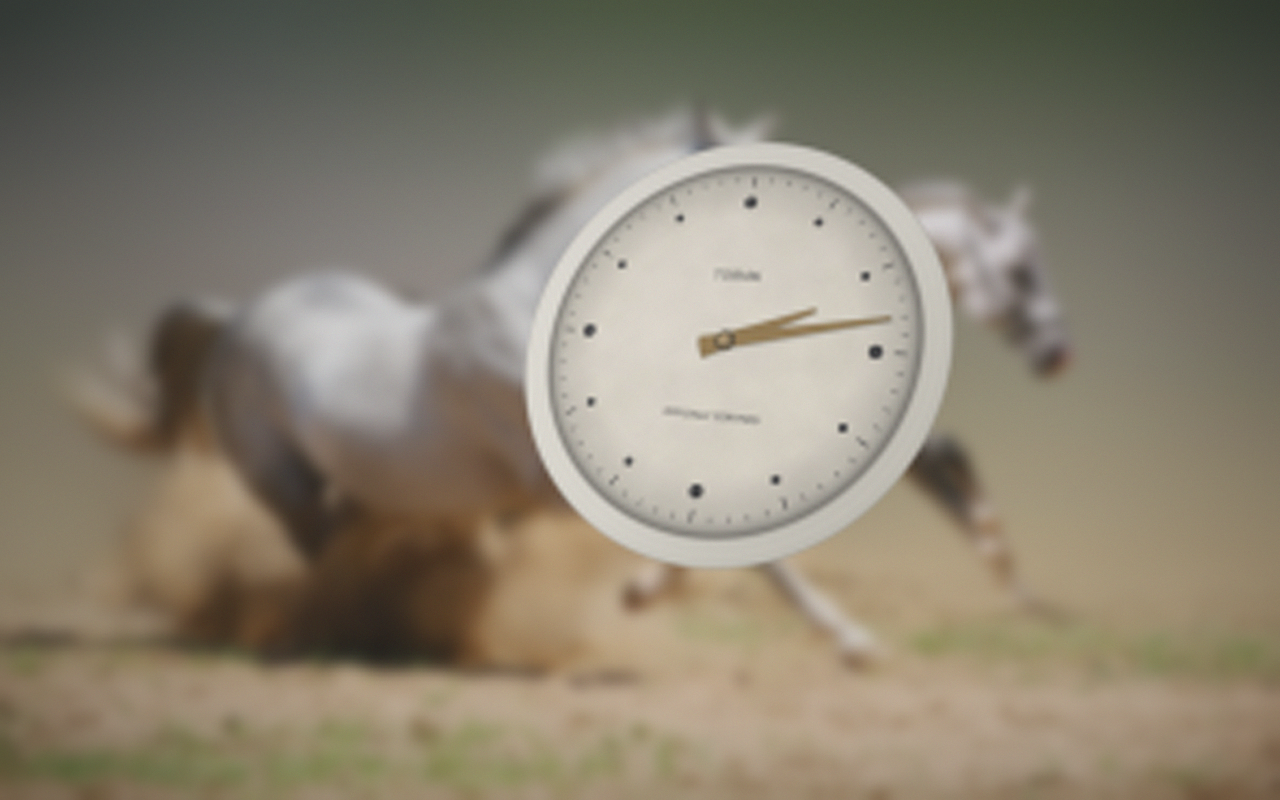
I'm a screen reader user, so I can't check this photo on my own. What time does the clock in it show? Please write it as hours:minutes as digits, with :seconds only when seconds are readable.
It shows 2:13
